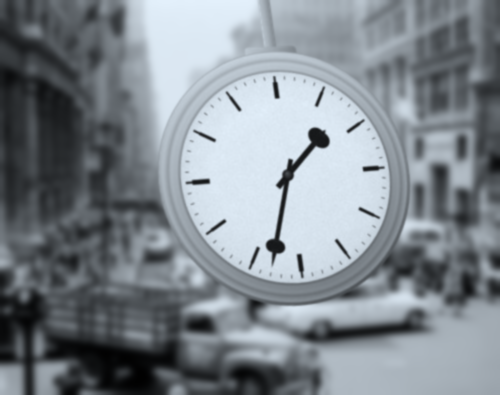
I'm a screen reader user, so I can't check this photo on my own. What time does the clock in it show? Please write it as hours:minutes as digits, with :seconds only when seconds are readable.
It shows 1:33
